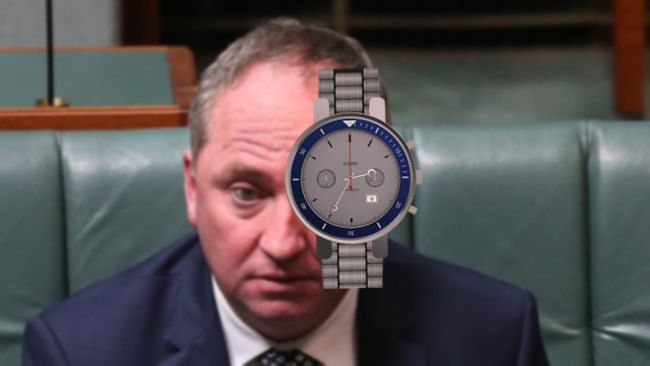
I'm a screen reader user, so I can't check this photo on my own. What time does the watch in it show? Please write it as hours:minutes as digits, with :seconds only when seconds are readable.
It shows 2:35
